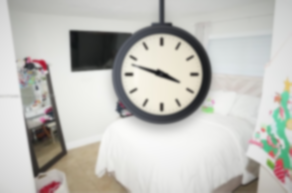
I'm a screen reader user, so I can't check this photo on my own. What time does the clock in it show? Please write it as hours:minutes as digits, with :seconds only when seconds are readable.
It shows 3:48
